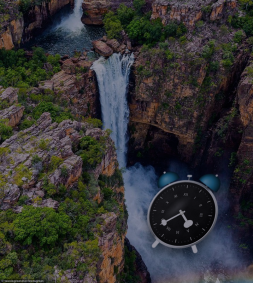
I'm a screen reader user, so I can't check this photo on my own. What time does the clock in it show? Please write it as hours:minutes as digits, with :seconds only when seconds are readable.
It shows 4:39
